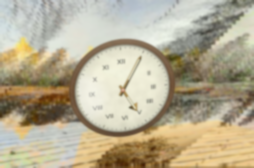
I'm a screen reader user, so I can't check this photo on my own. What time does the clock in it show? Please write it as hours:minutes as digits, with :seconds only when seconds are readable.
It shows 5:05
